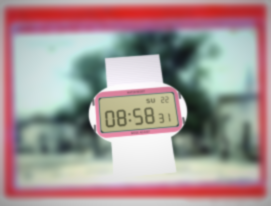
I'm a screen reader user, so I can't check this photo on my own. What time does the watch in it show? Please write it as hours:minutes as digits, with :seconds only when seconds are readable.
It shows 8:58:31
